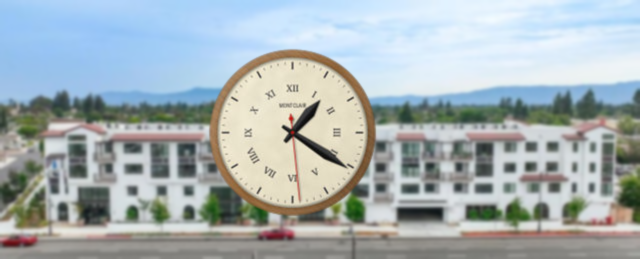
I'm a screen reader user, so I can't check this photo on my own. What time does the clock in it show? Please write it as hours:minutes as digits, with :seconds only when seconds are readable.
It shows 1:20:29
